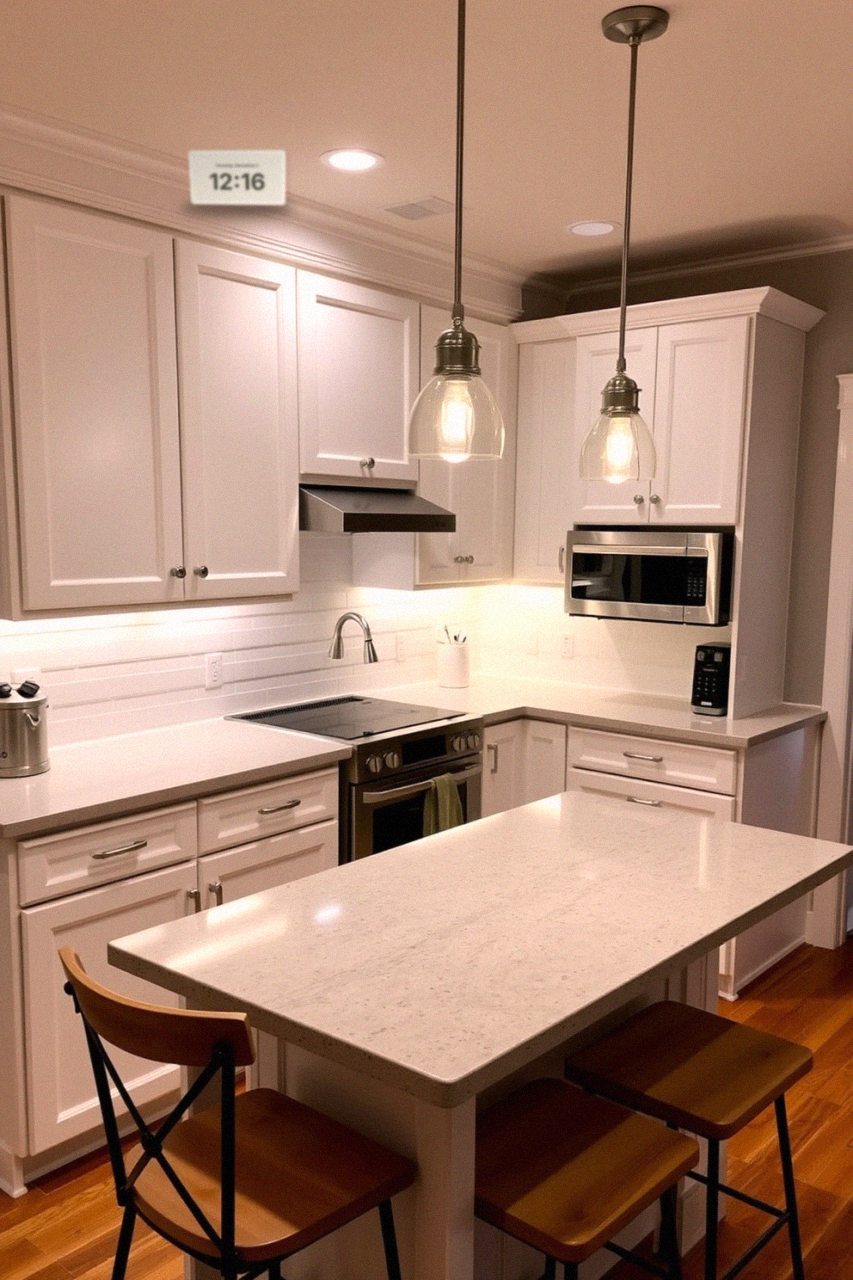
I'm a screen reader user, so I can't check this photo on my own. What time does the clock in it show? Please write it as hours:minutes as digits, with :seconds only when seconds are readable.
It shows 12:16
